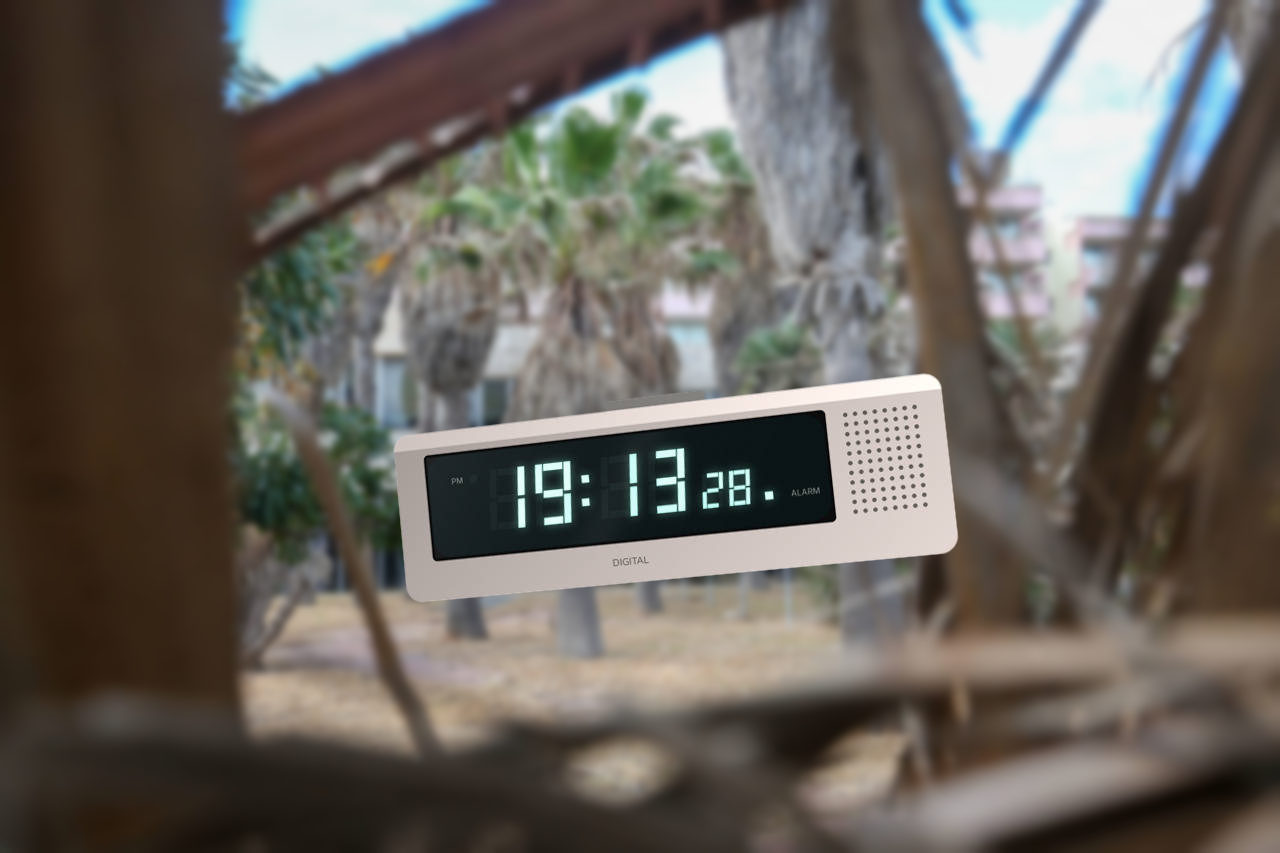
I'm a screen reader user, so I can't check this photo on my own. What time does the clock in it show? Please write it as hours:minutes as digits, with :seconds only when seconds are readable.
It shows 19:13:28
